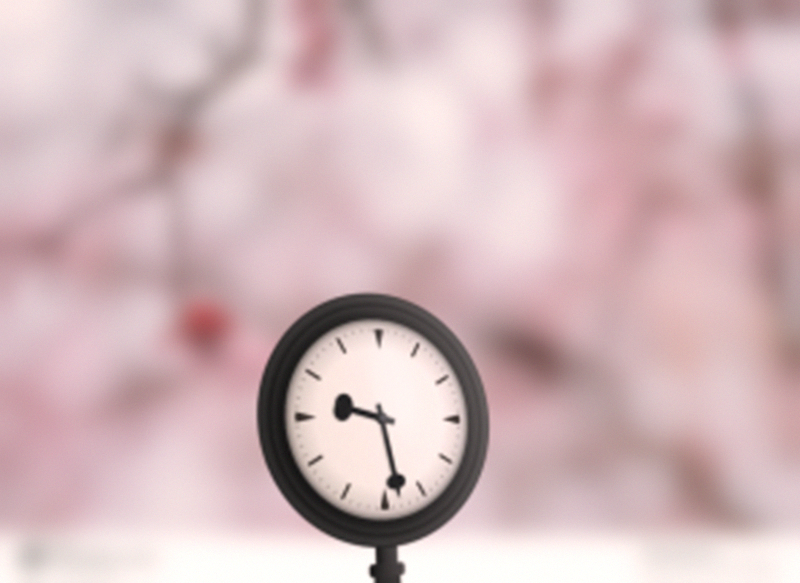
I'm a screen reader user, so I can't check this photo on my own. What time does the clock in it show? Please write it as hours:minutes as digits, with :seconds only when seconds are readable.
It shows 9:28
